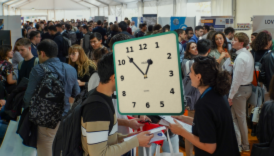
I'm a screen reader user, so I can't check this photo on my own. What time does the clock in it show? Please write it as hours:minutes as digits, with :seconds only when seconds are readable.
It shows 12:53
